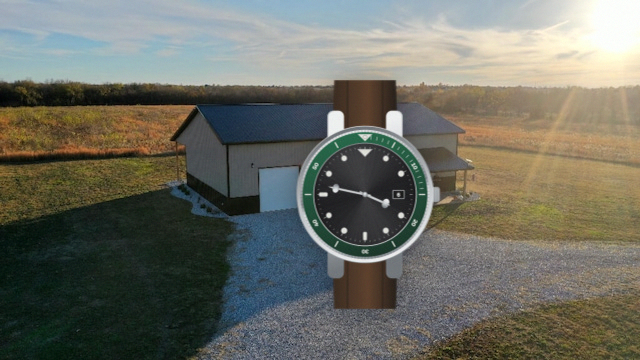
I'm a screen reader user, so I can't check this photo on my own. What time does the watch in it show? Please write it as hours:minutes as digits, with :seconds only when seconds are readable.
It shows 3:47
